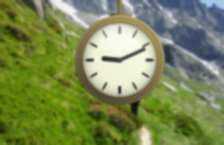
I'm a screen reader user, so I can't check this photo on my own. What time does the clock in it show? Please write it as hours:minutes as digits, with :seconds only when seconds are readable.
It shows 9:11
